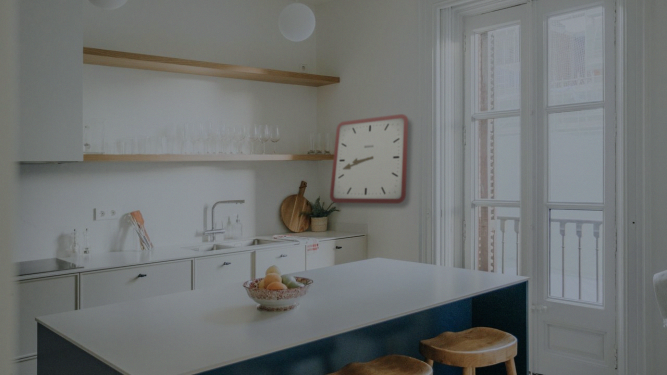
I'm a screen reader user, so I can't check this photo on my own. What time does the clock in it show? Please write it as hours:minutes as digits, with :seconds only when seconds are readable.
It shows 8:42
